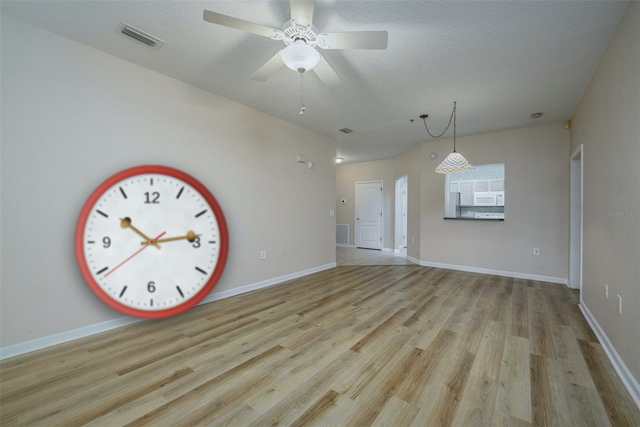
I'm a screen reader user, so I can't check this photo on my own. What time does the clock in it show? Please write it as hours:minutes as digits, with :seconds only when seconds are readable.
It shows 10:13:39
